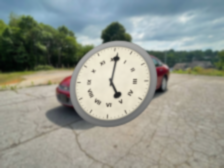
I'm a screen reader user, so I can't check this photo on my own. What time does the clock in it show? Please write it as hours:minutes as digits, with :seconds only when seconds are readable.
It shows 5:01
